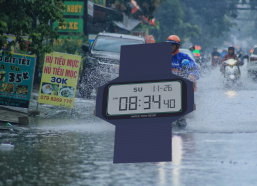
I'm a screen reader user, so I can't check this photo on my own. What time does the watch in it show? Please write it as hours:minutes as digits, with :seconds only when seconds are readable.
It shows 8:34:40
